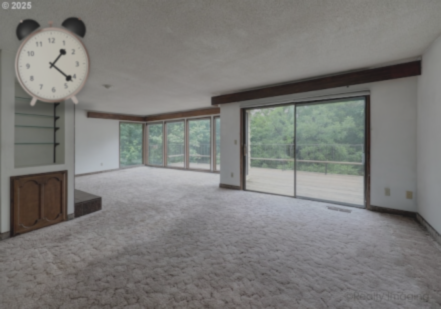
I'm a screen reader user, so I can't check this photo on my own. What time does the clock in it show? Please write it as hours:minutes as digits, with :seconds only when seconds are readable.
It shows 1:22
